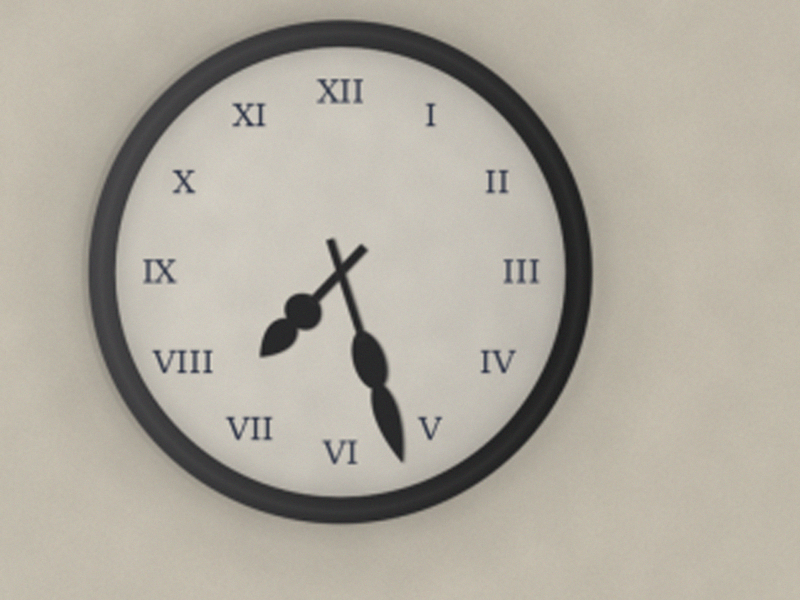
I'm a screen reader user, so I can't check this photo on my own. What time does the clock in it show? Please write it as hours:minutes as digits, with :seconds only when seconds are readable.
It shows 7:27
